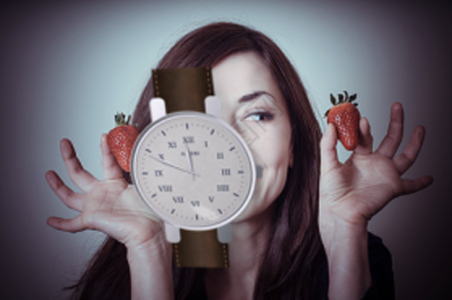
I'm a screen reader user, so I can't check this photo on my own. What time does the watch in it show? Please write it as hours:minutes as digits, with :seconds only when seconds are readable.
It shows 11:49
